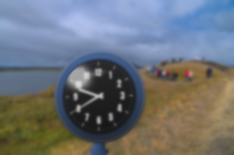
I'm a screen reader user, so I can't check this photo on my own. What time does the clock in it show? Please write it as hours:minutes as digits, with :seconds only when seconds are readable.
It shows 9:40
